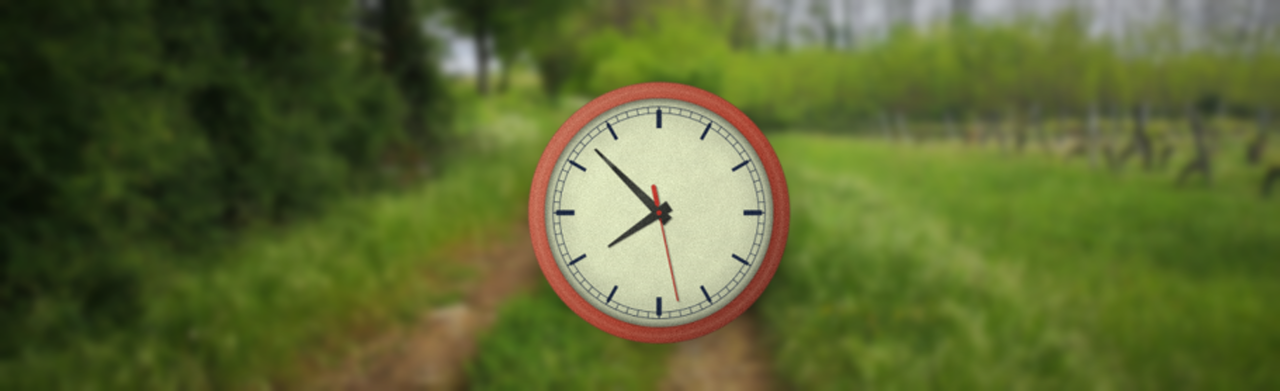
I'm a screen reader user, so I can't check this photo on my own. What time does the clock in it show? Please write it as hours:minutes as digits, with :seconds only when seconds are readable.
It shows 7:52:28
